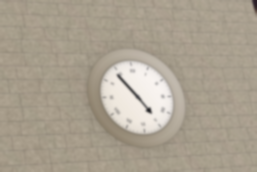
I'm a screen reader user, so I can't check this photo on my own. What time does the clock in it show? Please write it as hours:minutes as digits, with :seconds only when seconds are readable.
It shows 4:54
